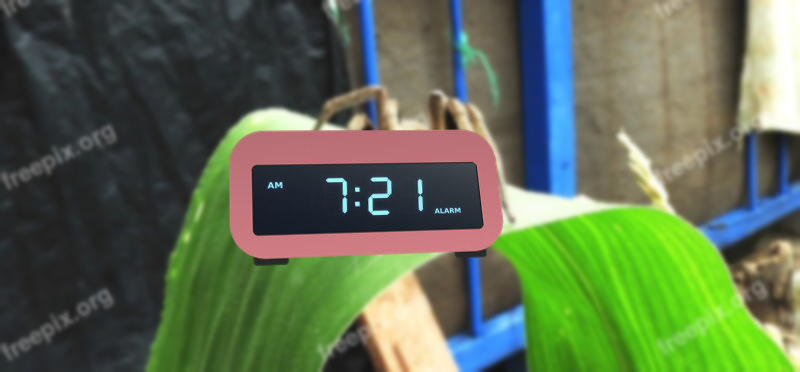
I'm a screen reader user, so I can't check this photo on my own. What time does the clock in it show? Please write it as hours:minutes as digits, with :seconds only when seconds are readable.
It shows 7:21
